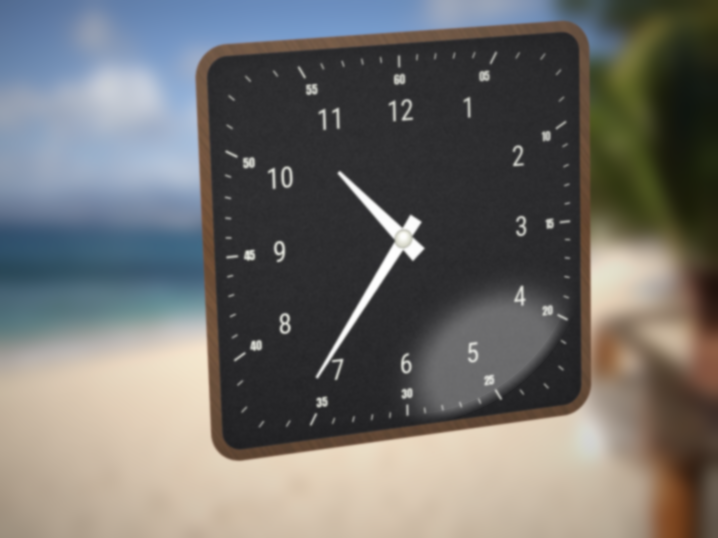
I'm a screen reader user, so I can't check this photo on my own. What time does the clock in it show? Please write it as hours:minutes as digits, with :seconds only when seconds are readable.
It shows 10:36
